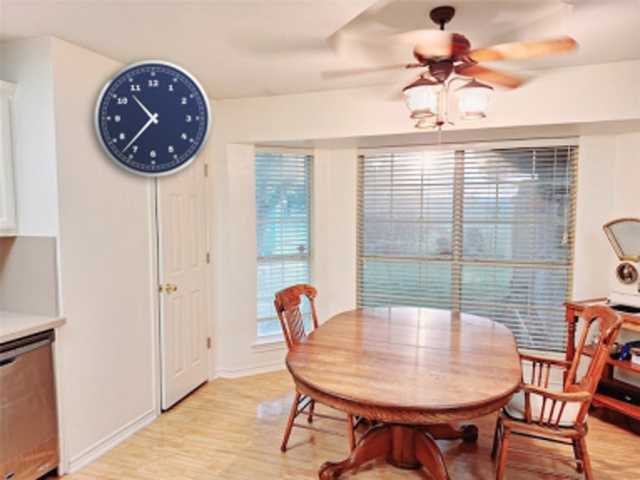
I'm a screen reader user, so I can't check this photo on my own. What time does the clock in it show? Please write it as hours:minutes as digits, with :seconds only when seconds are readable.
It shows 10:37
